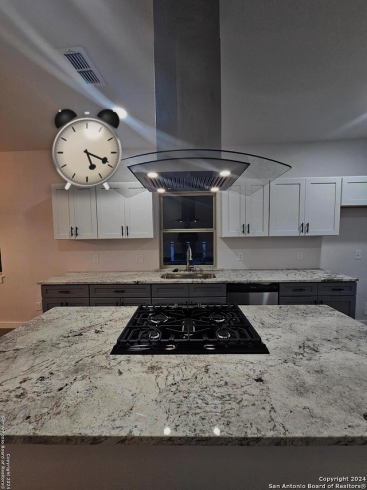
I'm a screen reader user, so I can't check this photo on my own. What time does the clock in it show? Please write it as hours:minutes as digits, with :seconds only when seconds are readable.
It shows 5:19
